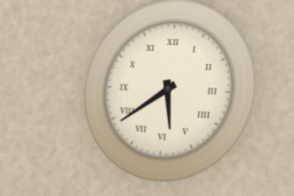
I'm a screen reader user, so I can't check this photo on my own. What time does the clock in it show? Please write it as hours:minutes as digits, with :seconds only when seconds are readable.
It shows 5:39
